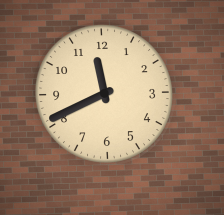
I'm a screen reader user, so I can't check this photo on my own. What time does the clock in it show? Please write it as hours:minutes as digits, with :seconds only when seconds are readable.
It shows 11:41
